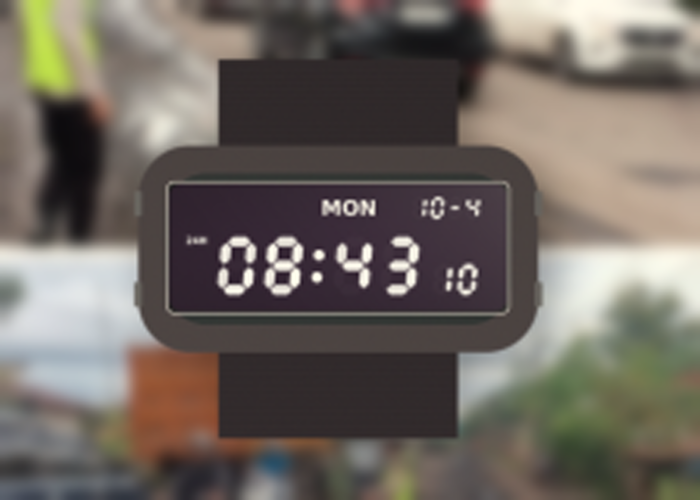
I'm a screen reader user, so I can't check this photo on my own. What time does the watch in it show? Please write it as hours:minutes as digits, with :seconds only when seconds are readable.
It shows 8:43:10
